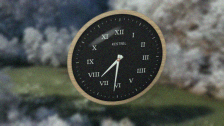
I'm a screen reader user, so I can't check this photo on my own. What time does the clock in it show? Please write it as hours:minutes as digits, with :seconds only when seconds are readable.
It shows 7:31
